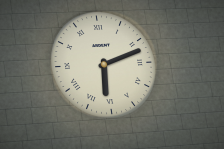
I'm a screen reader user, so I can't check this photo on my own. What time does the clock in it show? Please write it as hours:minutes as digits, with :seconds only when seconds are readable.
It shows 6:12
